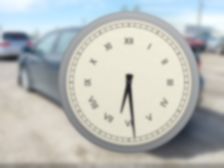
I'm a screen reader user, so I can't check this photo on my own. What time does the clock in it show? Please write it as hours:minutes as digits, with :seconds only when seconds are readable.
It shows 6:29
